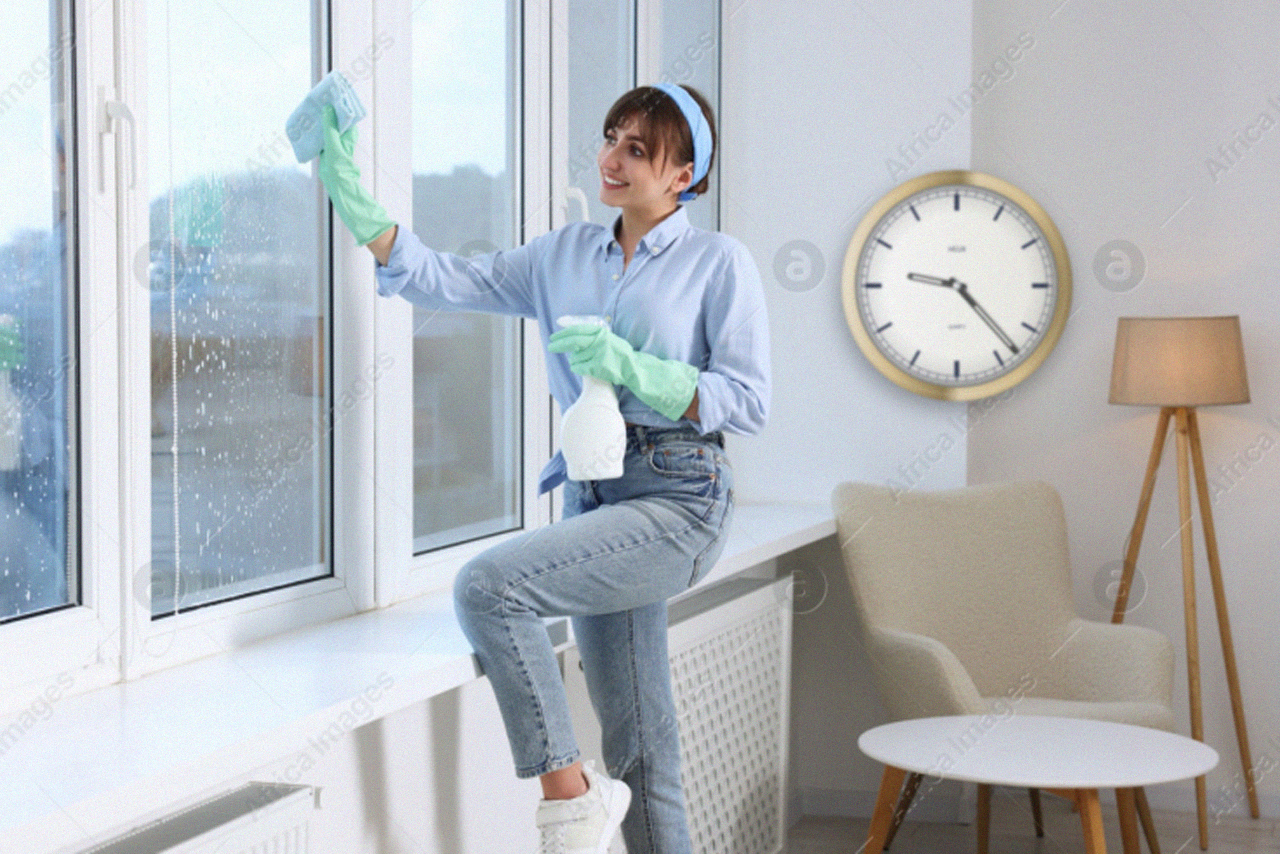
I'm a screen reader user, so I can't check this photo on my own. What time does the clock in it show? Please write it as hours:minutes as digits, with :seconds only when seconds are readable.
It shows 9:23
